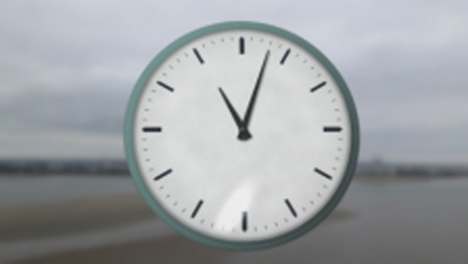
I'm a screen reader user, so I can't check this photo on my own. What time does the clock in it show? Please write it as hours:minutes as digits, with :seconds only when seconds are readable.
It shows 11:03
